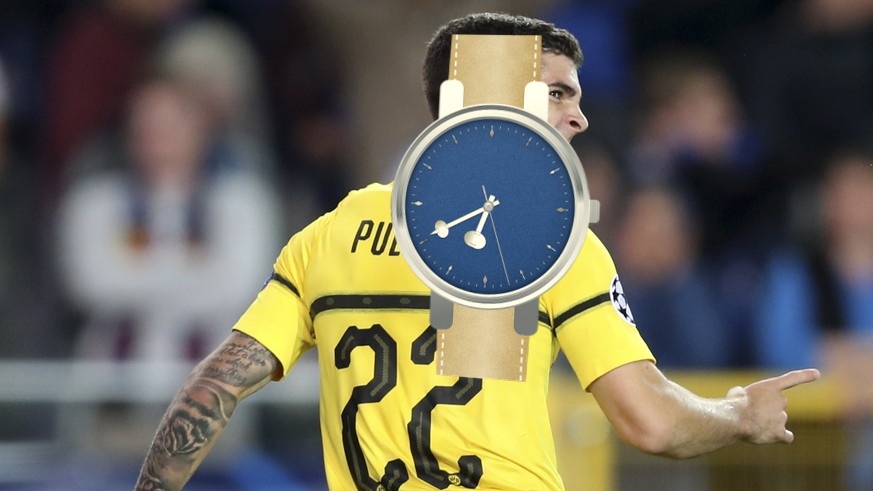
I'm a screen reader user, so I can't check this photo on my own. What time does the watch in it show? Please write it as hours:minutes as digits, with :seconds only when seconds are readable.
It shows 6:40:27
